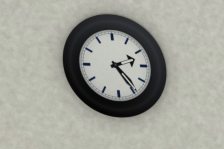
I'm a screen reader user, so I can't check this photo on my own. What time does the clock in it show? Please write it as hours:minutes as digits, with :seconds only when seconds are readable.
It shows 2:24
